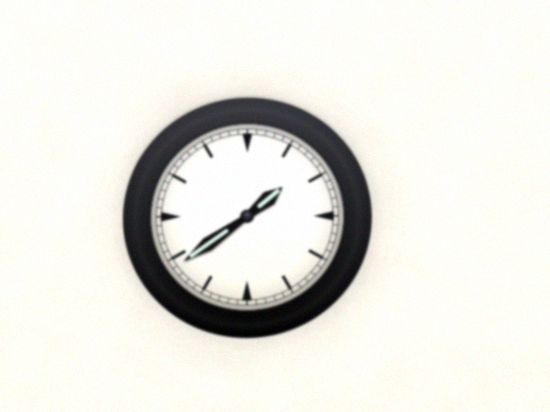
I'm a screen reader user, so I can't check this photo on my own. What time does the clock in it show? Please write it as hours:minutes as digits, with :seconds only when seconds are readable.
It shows 1:39
